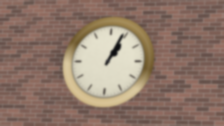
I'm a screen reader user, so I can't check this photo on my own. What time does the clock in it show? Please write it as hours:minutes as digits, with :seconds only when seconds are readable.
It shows 1:04
